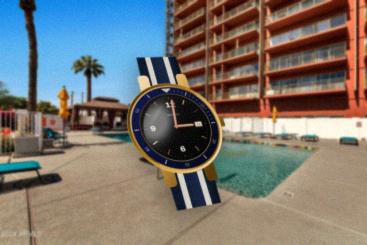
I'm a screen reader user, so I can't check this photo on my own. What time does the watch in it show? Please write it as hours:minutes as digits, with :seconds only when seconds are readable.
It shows 3:01
